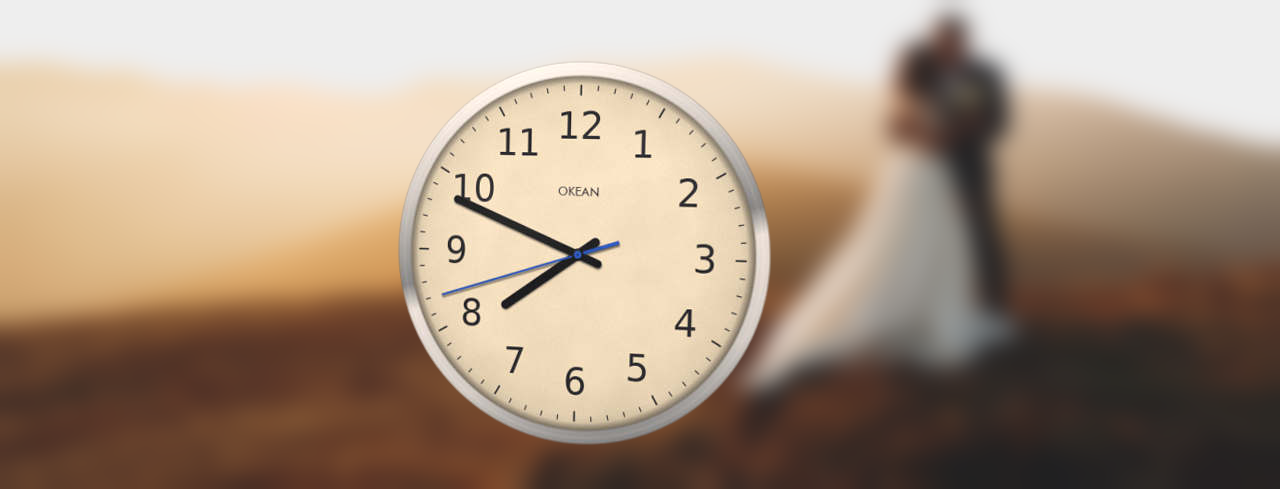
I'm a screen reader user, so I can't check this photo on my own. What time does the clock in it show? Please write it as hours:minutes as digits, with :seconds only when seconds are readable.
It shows 7:48:42
